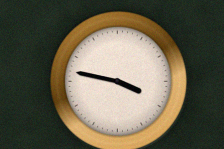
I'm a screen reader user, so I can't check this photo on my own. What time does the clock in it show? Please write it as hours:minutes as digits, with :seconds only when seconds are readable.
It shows 3:47
